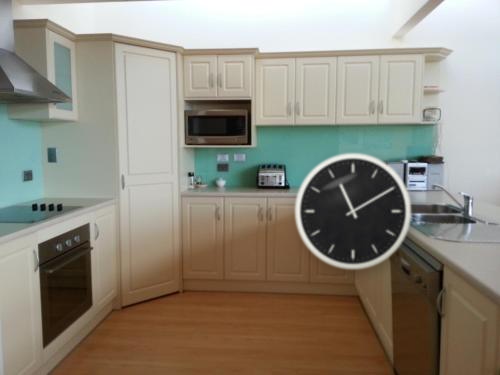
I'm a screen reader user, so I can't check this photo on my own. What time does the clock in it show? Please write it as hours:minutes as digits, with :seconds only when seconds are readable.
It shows 11:10
